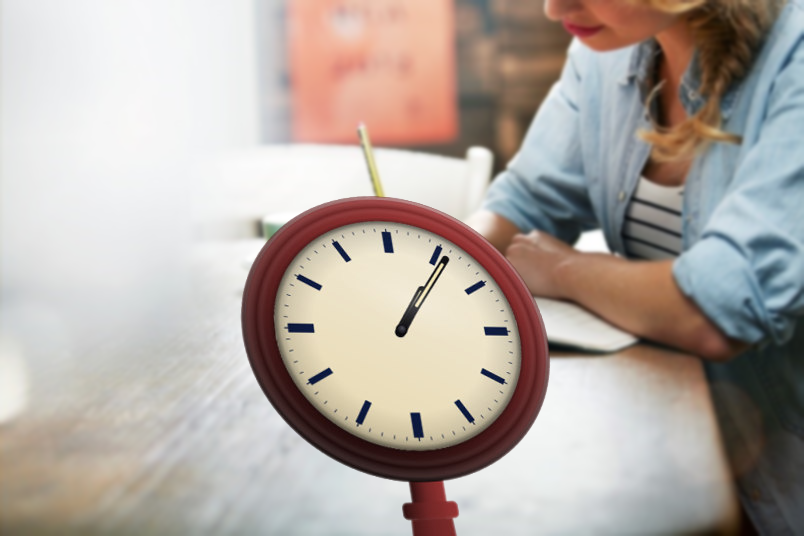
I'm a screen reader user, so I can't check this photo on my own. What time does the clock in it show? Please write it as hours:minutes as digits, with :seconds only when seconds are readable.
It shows 1:06
